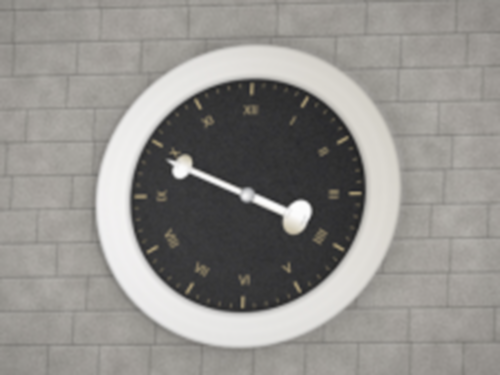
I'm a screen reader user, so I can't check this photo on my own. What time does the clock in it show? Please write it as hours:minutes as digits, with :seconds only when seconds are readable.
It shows 3:49
